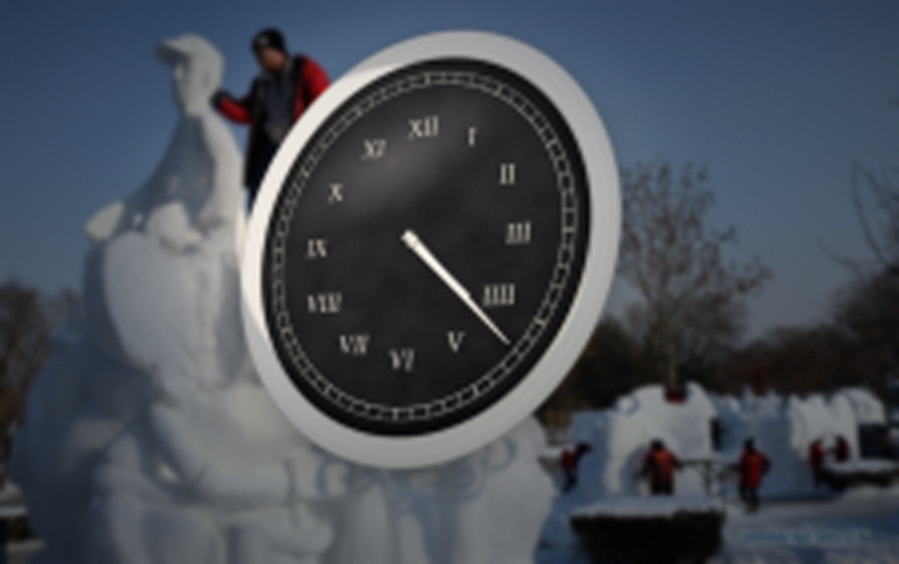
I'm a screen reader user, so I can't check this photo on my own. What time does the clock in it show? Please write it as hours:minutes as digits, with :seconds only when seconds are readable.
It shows 4:22
